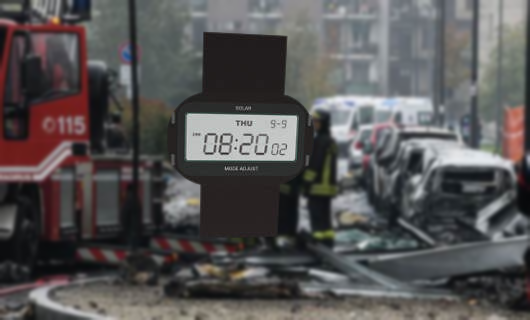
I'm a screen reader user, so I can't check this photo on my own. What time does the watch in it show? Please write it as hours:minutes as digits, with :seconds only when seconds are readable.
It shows 8:20:02
